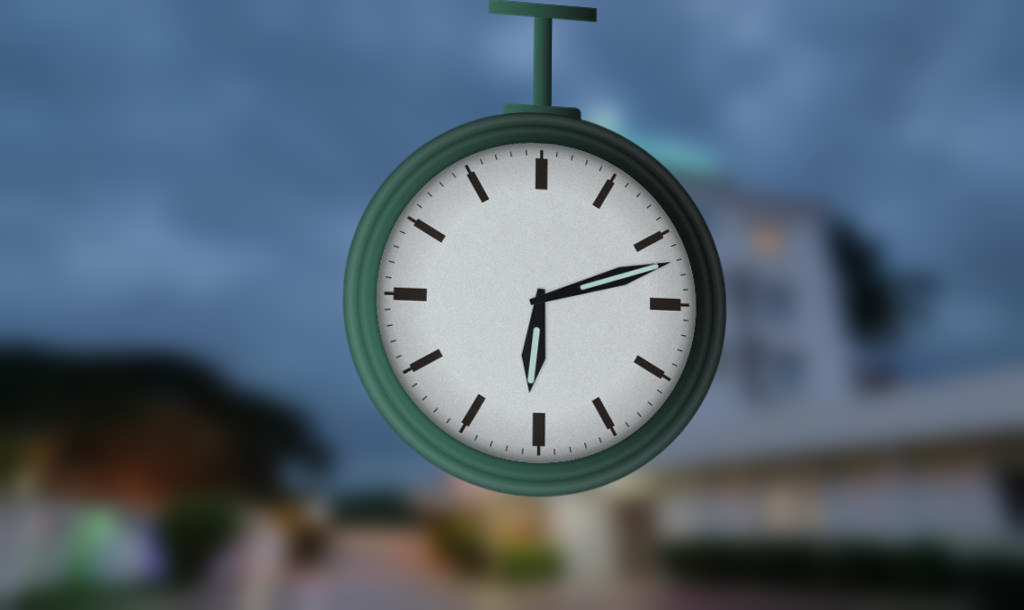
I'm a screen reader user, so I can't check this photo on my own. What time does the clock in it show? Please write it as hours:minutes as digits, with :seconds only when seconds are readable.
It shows 6:12
